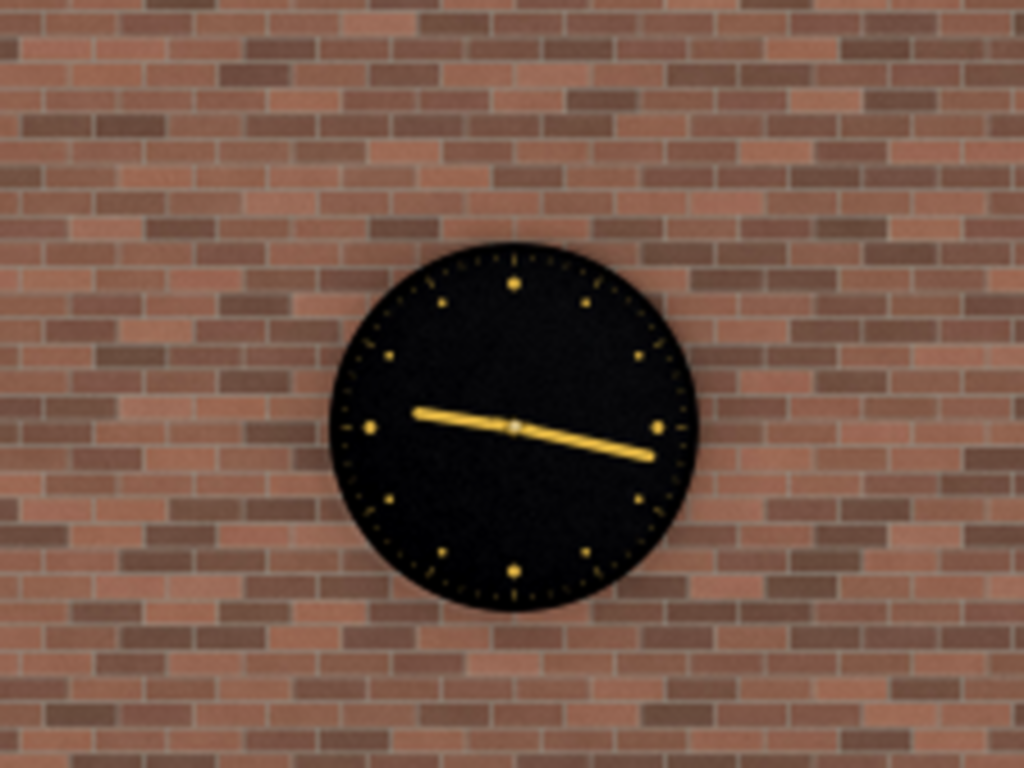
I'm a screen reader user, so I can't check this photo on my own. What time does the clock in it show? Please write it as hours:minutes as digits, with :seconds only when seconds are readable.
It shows 9:17
